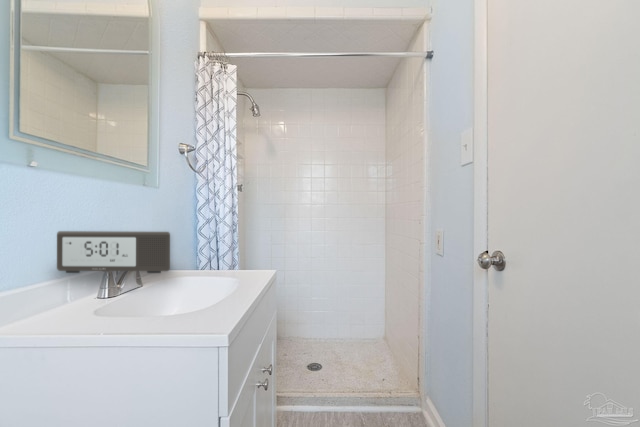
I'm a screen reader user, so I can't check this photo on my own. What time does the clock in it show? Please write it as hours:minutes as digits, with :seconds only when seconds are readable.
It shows 5:01
